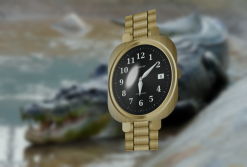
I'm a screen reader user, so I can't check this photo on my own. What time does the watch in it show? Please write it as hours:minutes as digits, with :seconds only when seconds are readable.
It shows 6:09
